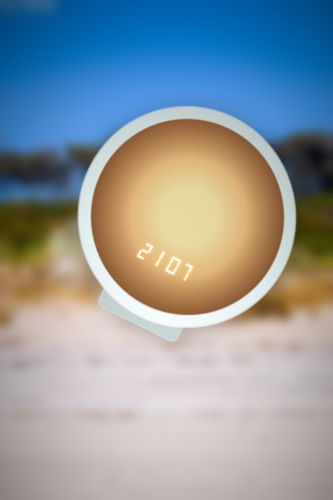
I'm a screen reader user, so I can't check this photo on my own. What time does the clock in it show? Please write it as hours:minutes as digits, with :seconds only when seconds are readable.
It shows 21:07
